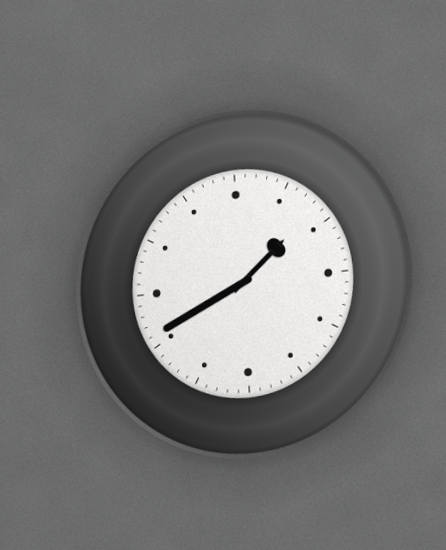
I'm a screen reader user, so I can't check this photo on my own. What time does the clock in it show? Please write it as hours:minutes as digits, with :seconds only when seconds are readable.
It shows 1:41
